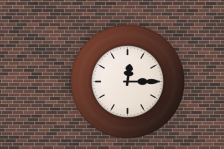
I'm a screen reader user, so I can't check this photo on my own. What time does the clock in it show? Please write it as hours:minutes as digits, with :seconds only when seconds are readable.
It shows 12:15
